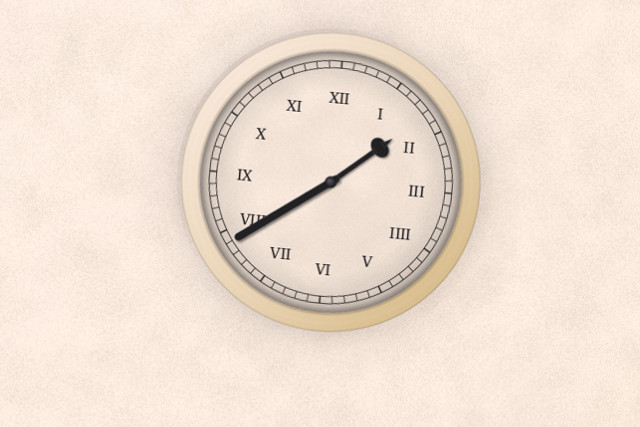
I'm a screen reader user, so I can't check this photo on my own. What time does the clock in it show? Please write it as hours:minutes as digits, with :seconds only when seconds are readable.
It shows 1:39
